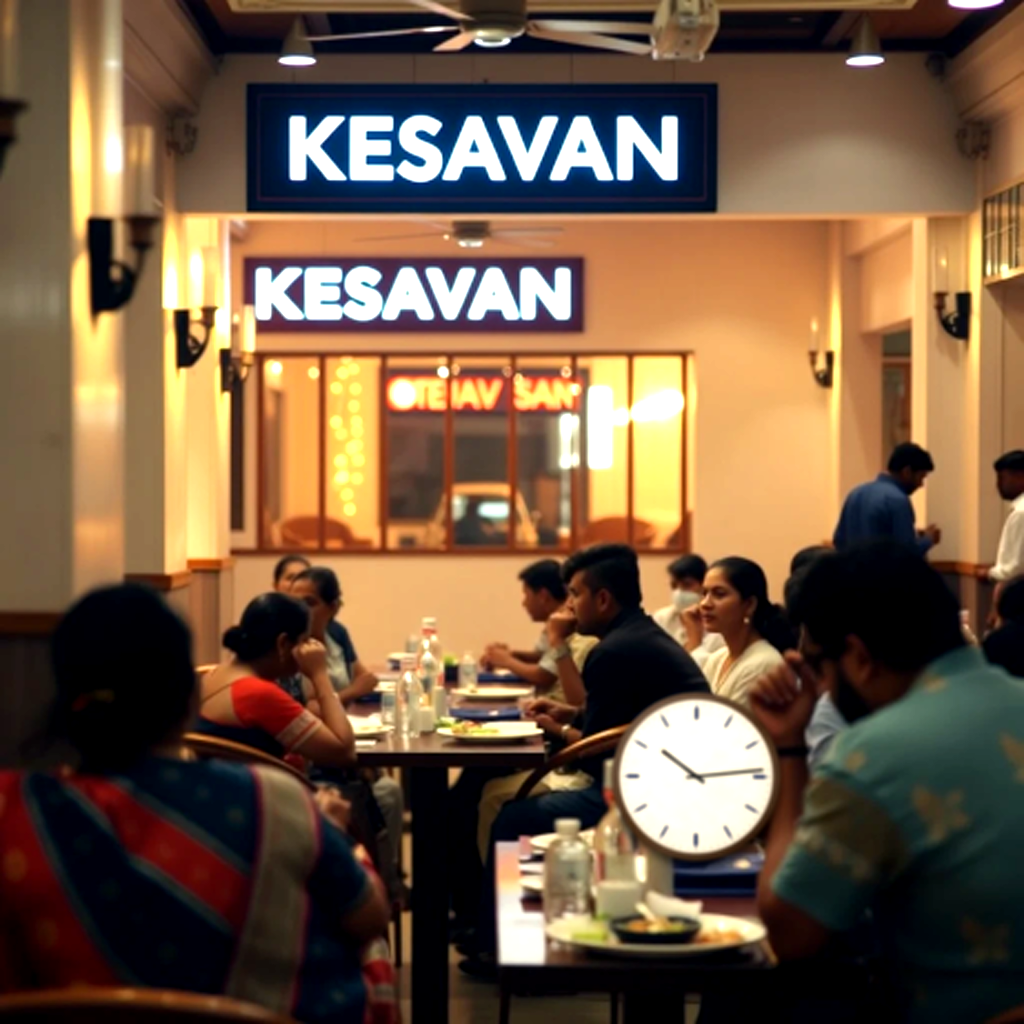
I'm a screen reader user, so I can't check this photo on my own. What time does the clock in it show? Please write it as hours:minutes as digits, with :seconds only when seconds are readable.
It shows 10:14
